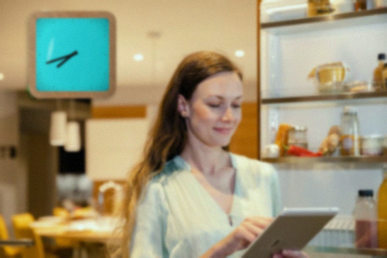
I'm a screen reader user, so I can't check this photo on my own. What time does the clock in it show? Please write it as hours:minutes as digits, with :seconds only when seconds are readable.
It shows 7:42
